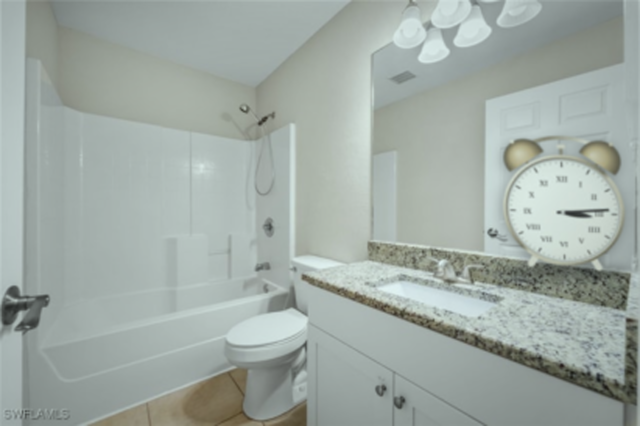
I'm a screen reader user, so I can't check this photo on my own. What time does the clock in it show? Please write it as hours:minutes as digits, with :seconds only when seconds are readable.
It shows 3:14
